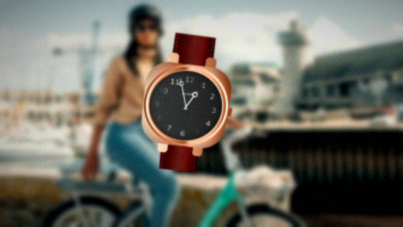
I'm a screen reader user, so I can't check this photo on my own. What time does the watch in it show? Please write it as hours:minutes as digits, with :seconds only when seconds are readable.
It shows 12:57
